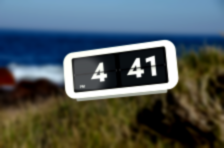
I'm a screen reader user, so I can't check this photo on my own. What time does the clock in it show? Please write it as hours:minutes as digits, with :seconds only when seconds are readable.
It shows 4:41
